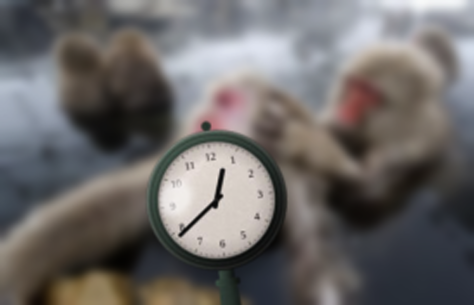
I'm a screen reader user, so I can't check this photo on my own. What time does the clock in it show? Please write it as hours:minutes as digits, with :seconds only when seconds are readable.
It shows 12:39
